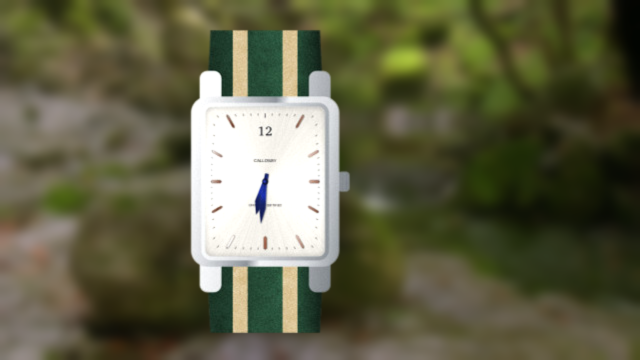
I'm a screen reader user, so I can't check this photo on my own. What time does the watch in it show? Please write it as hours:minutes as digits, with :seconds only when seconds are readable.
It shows 6:31
